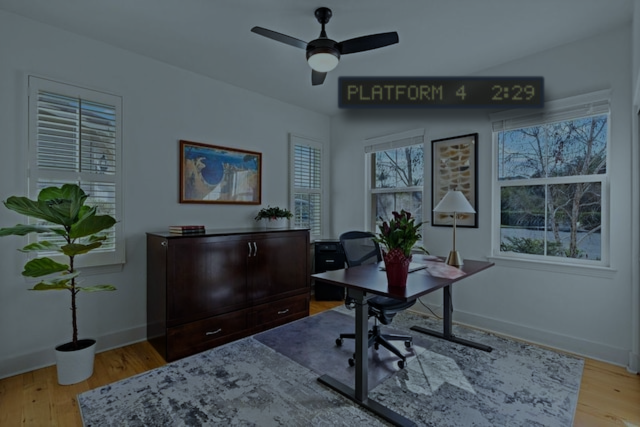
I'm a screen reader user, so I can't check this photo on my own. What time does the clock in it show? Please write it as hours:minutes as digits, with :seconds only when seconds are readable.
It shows 2:29
